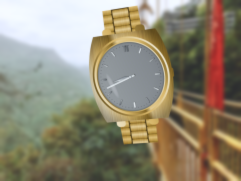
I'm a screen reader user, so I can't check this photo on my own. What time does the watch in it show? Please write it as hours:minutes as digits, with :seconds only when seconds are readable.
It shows 8:42
